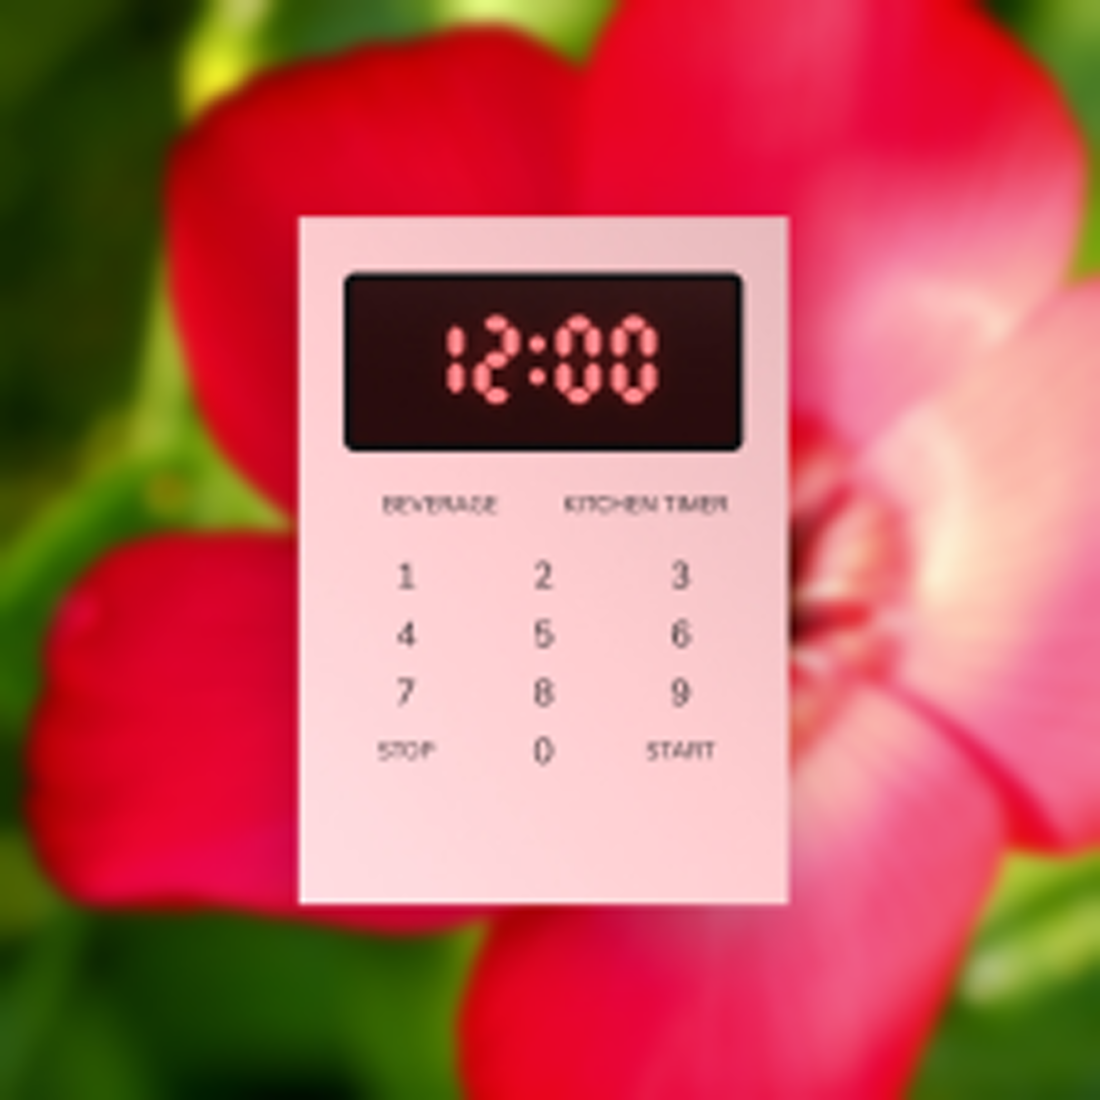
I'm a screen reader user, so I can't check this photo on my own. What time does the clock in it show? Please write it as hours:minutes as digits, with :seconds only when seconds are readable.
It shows 12:00
